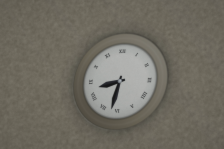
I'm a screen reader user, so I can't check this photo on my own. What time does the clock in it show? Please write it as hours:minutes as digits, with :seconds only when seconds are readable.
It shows 8:32
